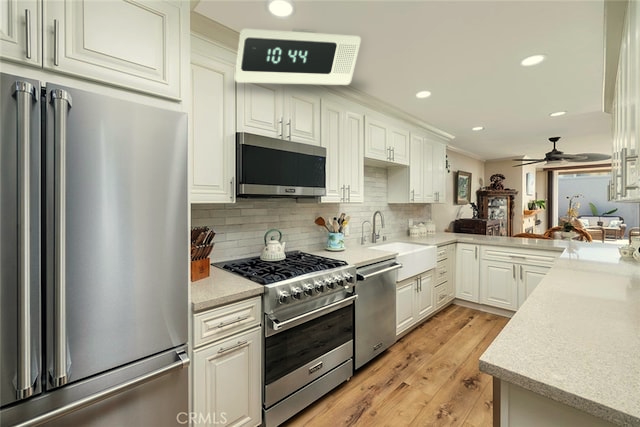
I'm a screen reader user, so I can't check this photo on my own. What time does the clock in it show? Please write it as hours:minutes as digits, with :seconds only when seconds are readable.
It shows 10:44
